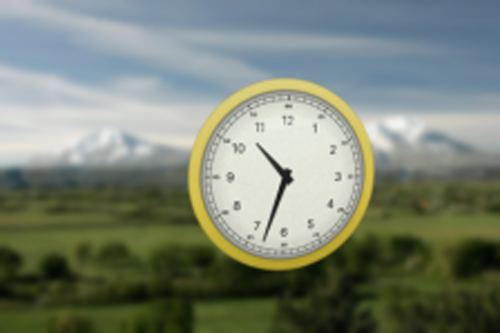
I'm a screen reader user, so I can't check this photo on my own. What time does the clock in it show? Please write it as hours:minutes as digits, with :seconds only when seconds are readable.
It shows 10:33
